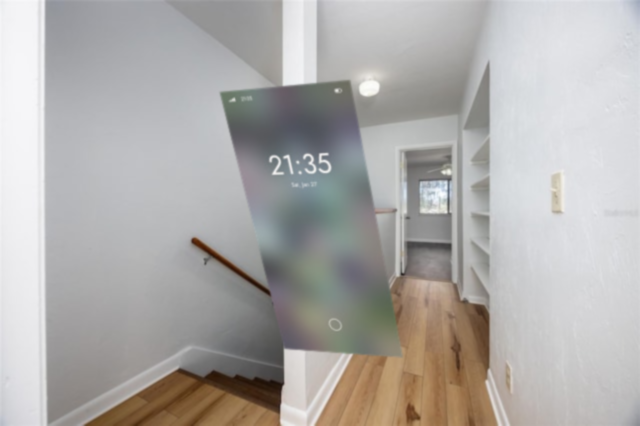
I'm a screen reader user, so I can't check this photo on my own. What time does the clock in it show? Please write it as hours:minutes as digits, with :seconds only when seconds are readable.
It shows 21:35
